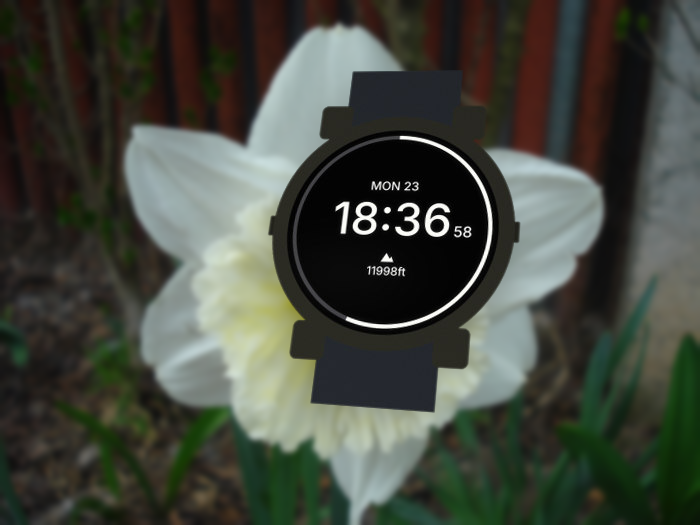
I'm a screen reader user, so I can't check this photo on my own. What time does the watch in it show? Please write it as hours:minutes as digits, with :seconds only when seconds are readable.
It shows 18:36:58
